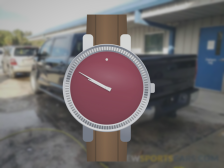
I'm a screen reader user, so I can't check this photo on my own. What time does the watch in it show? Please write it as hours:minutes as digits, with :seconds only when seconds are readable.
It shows 9:50
